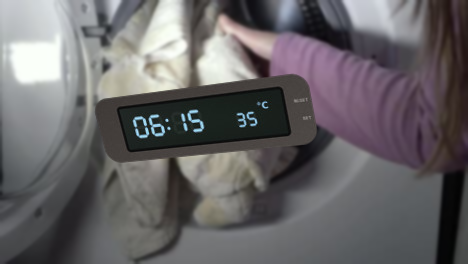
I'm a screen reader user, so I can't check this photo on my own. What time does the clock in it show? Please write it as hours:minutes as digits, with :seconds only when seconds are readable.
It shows 6:15
